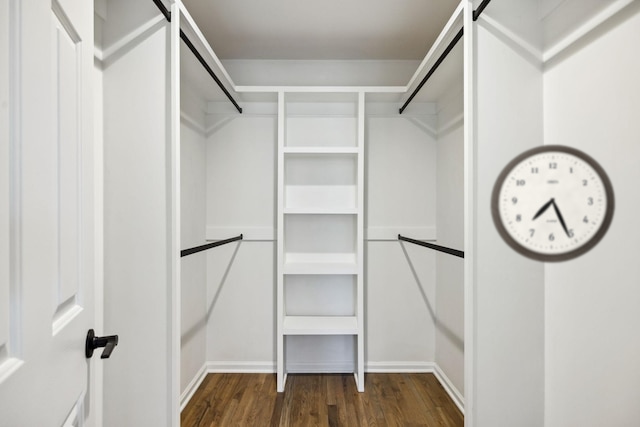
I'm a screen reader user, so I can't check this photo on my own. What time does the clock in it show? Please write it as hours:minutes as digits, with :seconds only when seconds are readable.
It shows 7:26
